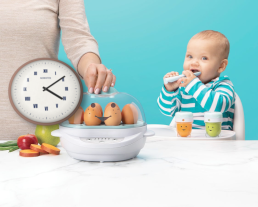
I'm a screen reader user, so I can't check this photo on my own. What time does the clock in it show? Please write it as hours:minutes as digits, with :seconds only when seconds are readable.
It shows 4:09
